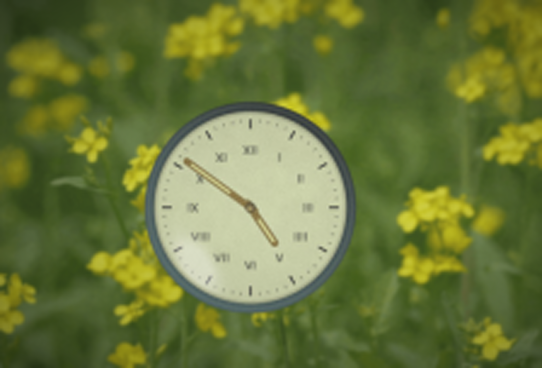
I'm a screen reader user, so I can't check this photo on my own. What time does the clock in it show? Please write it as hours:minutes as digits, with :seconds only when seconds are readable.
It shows 4:51
